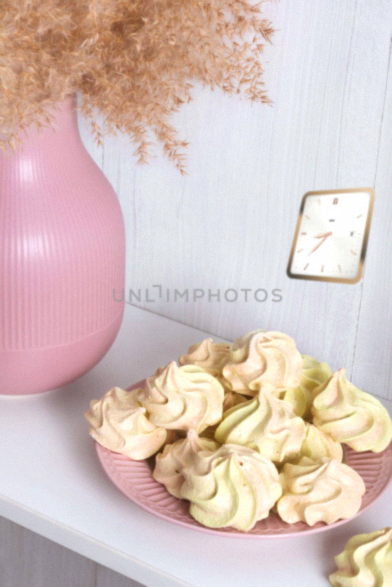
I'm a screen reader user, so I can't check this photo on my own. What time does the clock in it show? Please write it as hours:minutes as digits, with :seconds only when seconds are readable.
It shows 8:37
